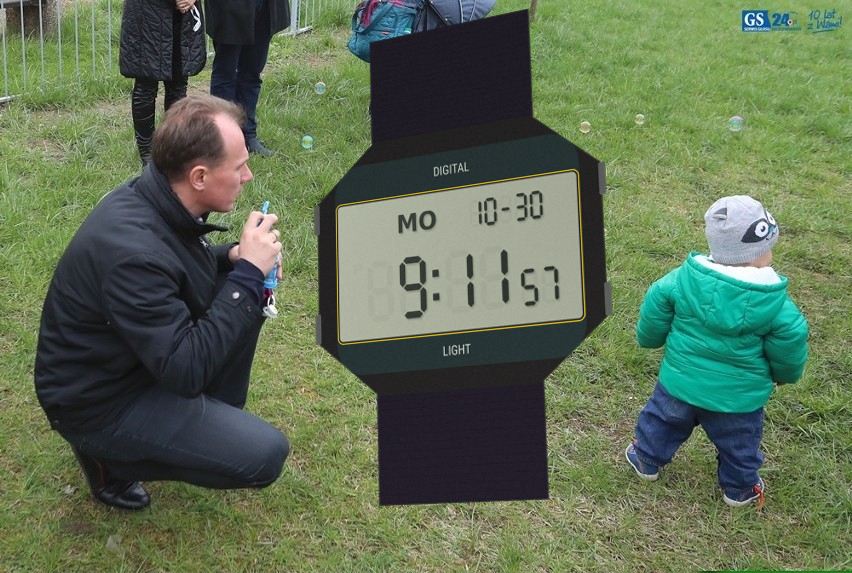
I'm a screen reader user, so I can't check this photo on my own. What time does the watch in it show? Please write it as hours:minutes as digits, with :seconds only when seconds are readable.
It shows 9:11:57
